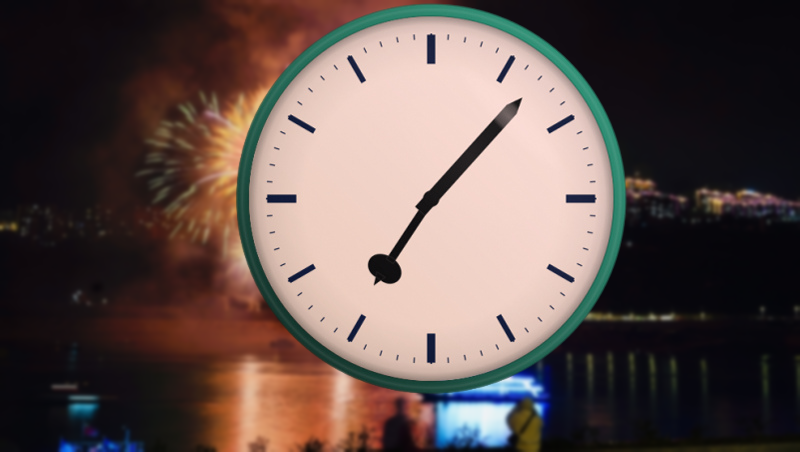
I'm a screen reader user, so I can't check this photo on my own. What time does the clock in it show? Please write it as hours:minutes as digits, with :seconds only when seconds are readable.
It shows 7:07
